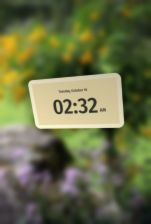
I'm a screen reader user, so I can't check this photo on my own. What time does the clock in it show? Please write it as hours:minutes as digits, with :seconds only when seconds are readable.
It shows 2:32
